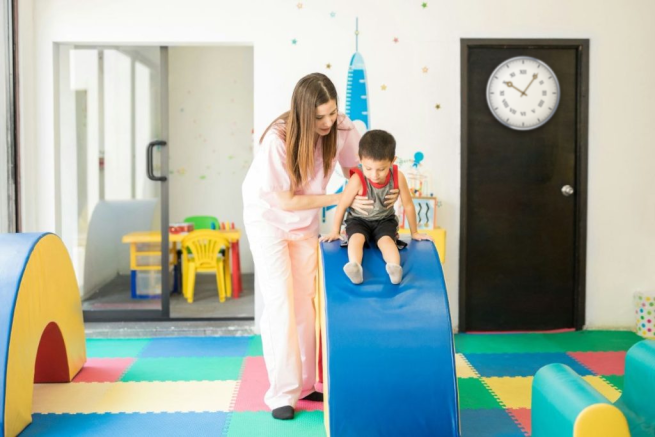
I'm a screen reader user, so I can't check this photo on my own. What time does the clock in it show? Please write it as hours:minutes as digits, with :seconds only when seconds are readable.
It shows 10:06
